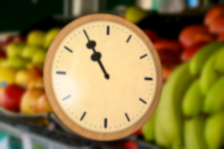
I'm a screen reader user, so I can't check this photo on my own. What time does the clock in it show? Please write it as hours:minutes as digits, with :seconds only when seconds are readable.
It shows 10:55
